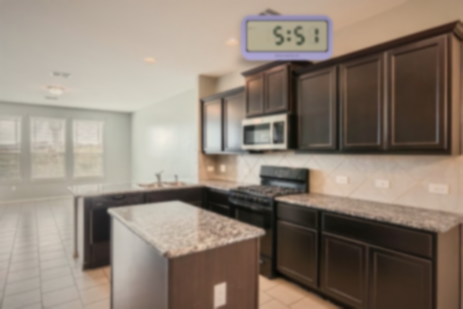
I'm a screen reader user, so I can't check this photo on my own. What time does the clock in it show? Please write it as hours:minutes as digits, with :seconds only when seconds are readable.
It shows 5:51
